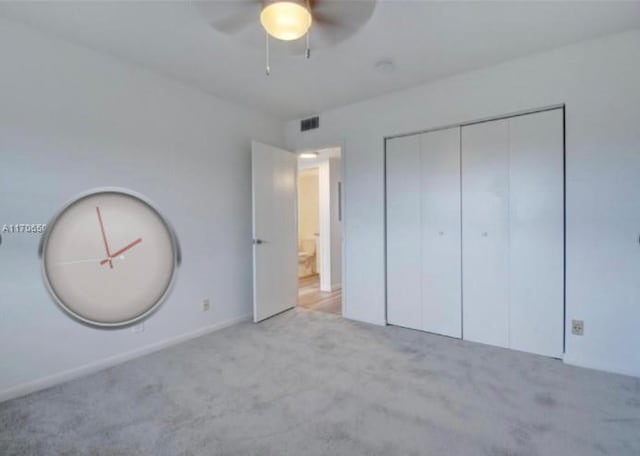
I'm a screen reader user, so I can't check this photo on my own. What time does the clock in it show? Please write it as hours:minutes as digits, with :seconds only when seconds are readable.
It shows 1:57:44
